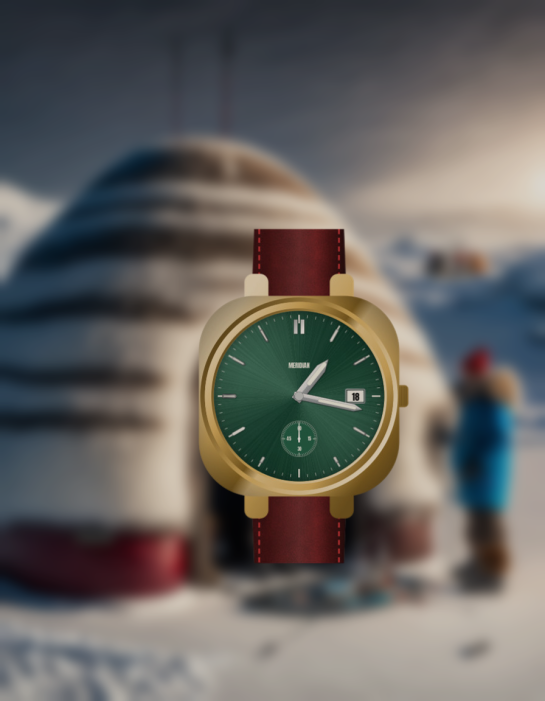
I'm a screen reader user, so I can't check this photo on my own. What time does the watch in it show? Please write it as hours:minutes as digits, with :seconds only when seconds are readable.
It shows 1:17
